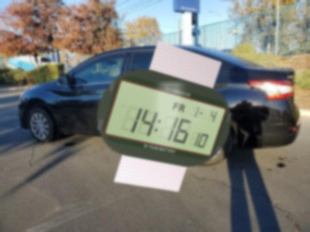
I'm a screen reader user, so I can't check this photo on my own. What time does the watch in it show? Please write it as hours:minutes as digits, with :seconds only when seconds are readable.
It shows 14:16:10
